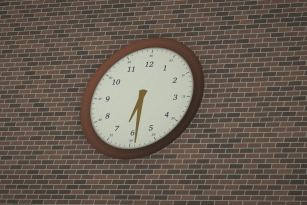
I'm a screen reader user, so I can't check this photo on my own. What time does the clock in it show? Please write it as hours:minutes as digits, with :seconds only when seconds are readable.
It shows 6:29
